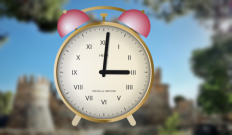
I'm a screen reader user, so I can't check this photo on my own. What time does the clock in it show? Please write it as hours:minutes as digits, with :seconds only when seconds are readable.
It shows 3:01
